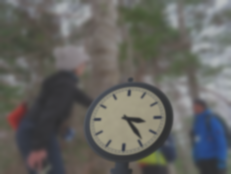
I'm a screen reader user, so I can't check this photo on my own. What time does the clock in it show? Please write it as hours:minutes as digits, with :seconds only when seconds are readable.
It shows 3:24
